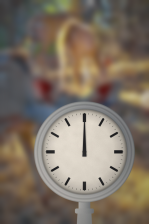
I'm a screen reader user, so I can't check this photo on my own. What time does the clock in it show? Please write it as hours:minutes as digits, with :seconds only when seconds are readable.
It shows 12:00
